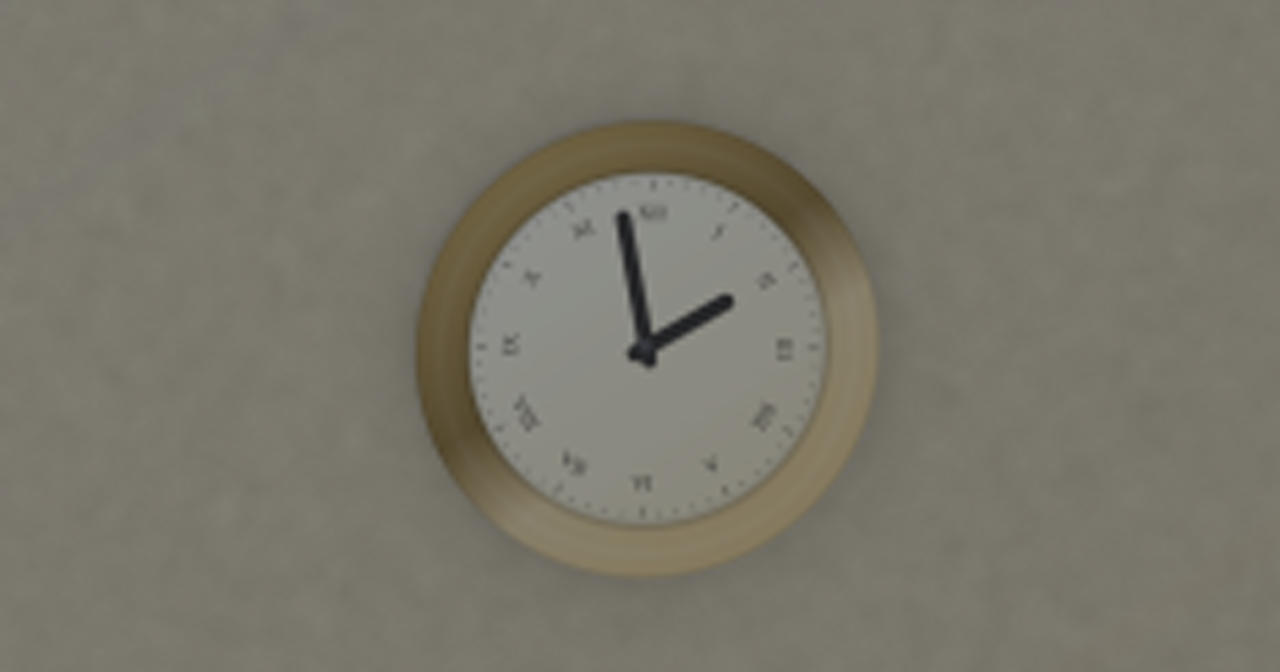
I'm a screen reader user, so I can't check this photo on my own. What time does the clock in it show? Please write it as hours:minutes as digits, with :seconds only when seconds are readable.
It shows 1:58
